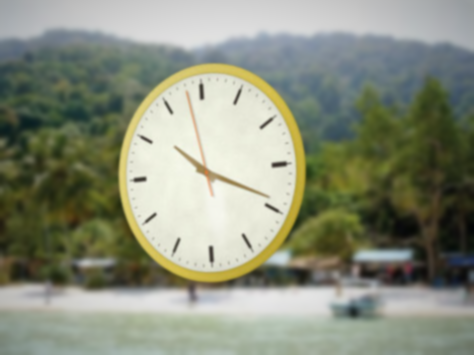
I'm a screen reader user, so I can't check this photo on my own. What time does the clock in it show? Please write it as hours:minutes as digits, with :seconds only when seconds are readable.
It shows 10:18:58
